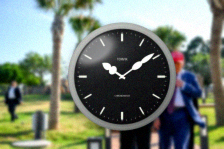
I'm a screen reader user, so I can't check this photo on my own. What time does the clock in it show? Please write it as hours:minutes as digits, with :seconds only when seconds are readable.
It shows 10:09
